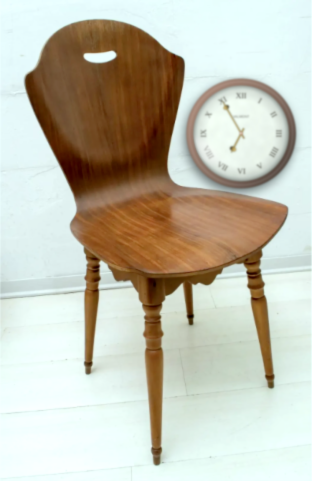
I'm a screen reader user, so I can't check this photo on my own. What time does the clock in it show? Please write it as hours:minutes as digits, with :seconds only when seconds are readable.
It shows 6:55
